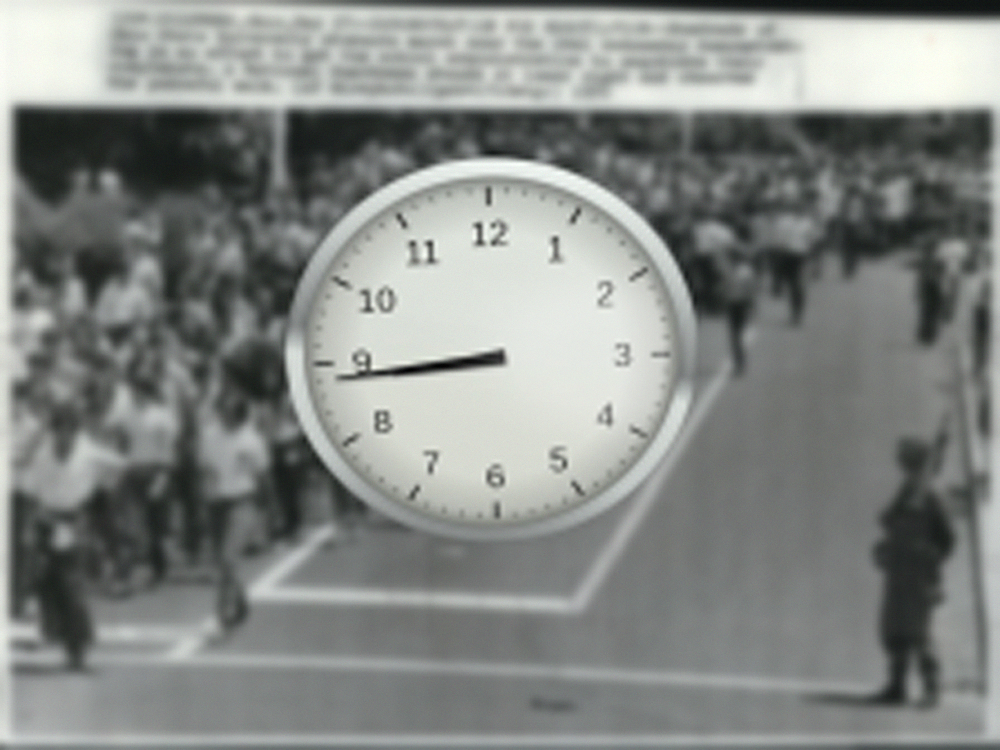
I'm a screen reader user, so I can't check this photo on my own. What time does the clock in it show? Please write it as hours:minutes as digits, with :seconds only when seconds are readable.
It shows 8:44
